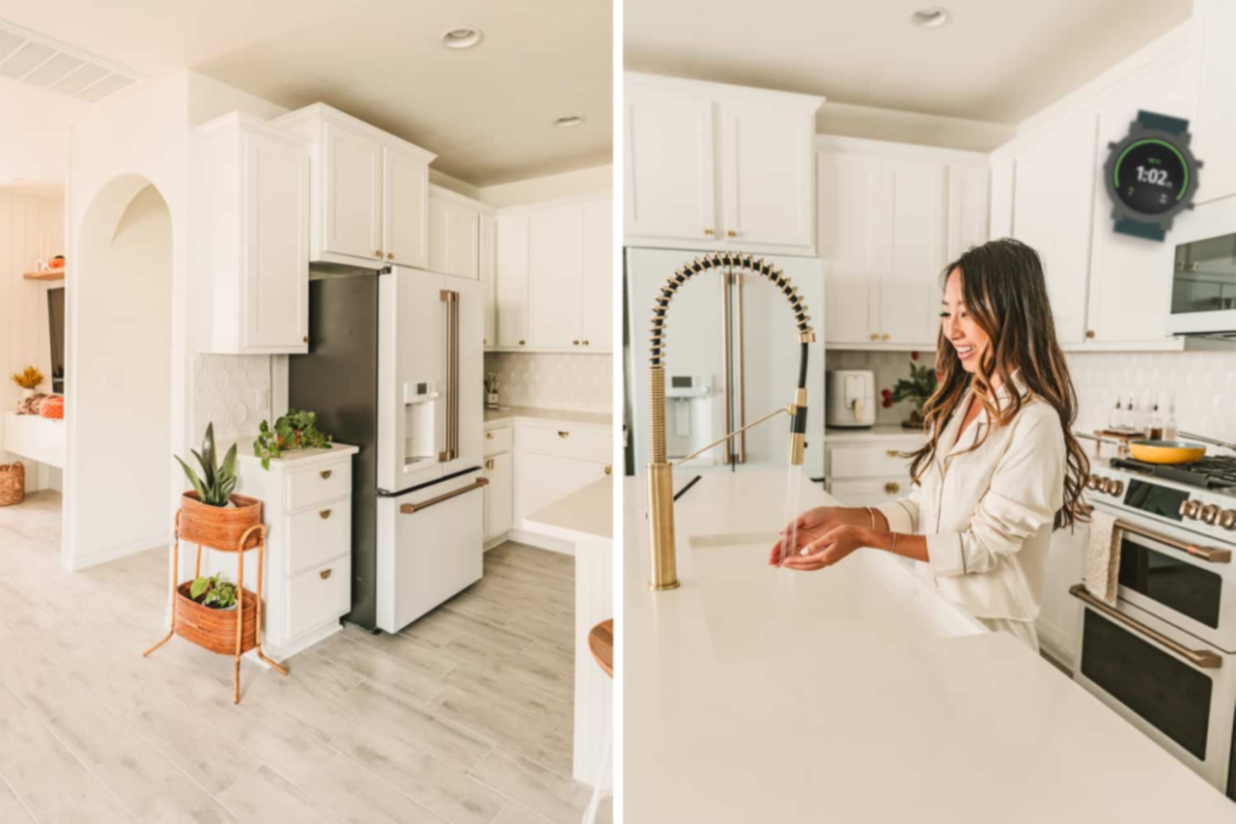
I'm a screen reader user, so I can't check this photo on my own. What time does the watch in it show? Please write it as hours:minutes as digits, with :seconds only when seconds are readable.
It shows 1:02
